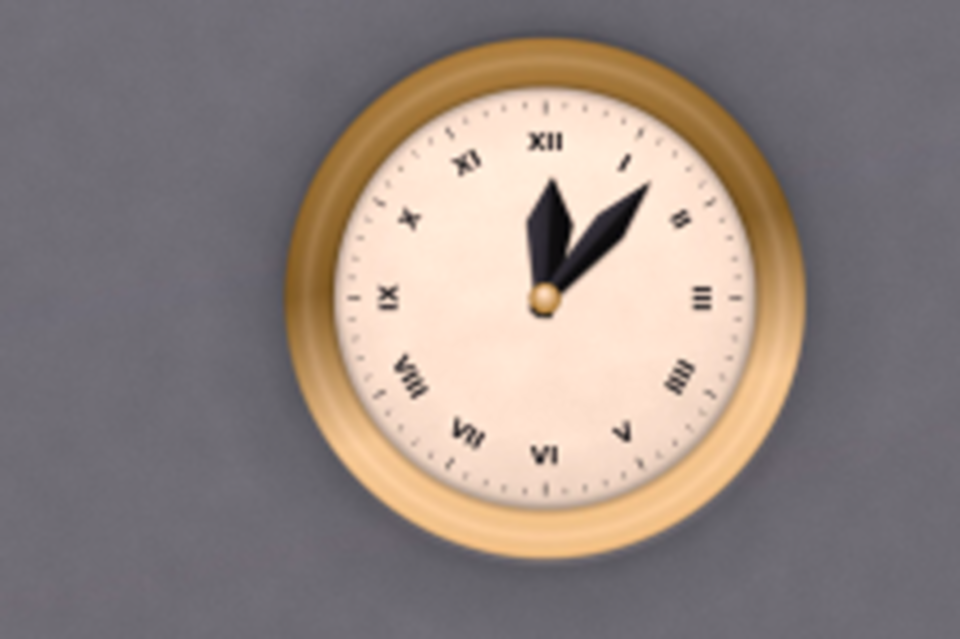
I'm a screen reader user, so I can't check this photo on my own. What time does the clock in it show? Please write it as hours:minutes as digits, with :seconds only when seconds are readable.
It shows 12:07
